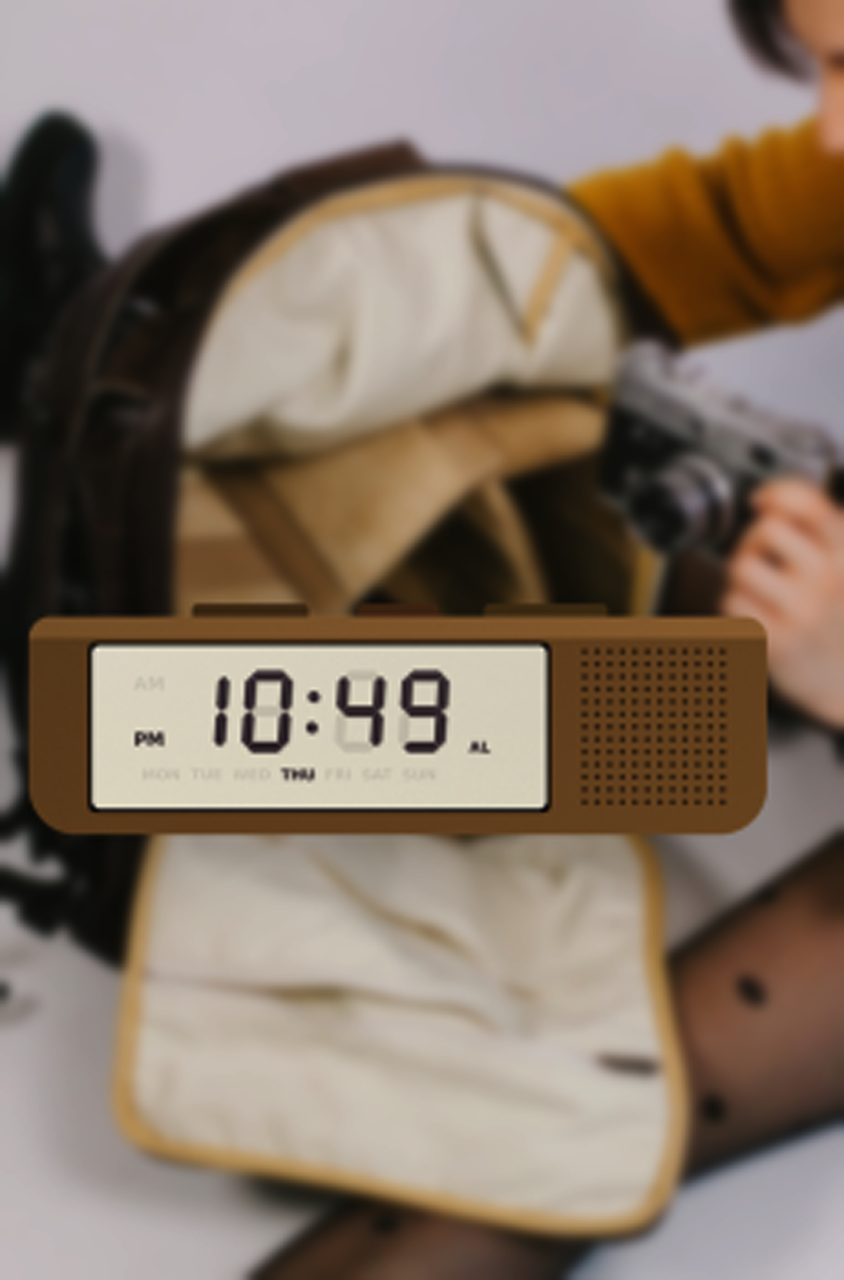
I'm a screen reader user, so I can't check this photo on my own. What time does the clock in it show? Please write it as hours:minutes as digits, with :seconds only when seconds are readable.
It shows 10:49
